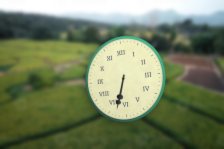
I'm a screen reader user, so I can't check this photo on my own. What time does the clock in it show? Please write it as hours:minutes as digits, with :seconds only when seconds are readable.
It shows 6:33
